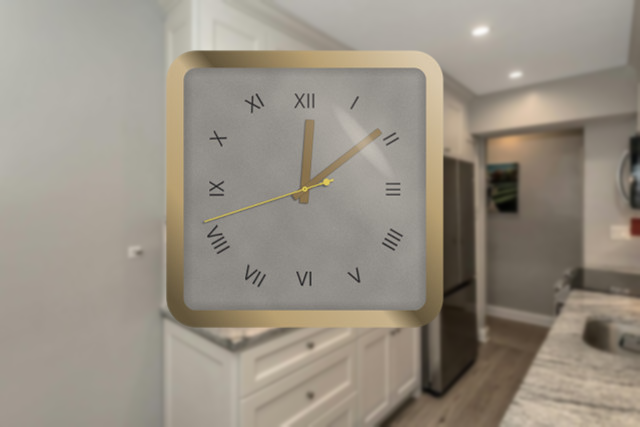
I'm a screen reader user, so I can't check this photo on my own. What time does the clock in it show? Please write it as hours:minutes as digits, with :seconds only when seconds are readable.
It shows 12:08:42
